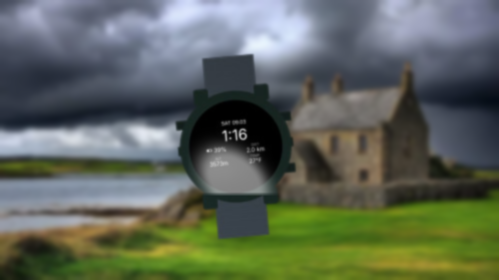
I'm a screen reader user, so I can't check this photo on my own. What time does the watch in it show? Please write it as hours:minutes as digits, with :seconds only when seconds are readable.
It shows 1:16
